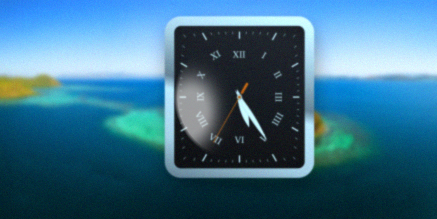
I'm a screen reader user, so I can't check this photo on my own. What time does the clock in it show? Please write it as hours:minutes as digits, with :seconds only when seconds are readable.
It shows 5:24:35
